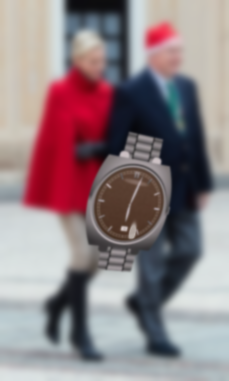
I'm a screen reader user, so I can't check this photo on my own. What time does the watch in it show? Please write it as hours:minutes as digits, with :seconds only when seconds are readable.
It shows 6:02
